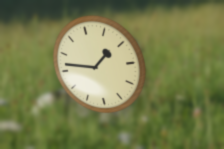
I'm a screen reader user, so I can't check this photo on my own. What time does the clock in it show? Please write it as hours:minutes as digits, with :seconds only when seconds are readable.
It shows 1:47
